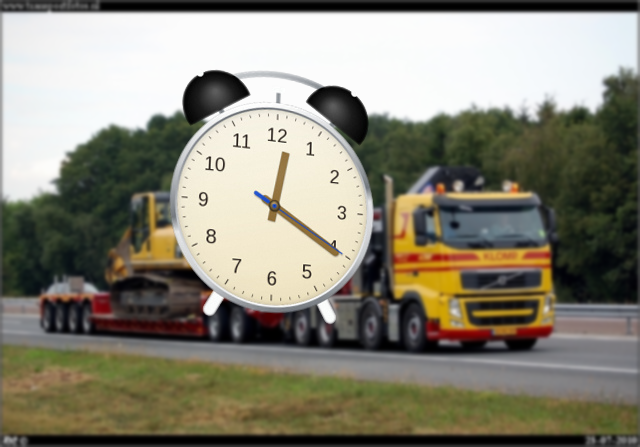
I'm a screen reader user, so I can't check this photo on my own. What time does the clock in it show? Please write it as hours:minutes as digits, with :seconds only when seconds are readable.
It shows 12:20:20
